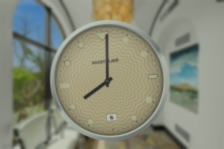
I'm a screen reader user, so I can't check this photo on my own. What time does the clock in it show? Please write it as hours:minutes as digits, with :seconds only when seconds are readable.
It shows 8:01
